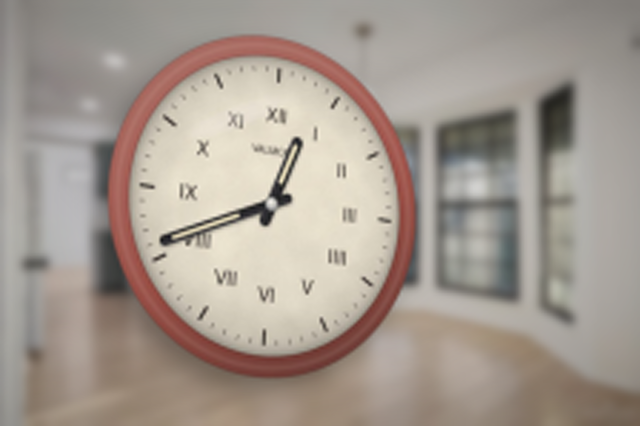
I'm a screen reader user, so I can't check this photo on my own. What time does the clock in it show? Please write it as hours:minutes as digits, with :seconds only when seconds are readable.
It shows 12:41
